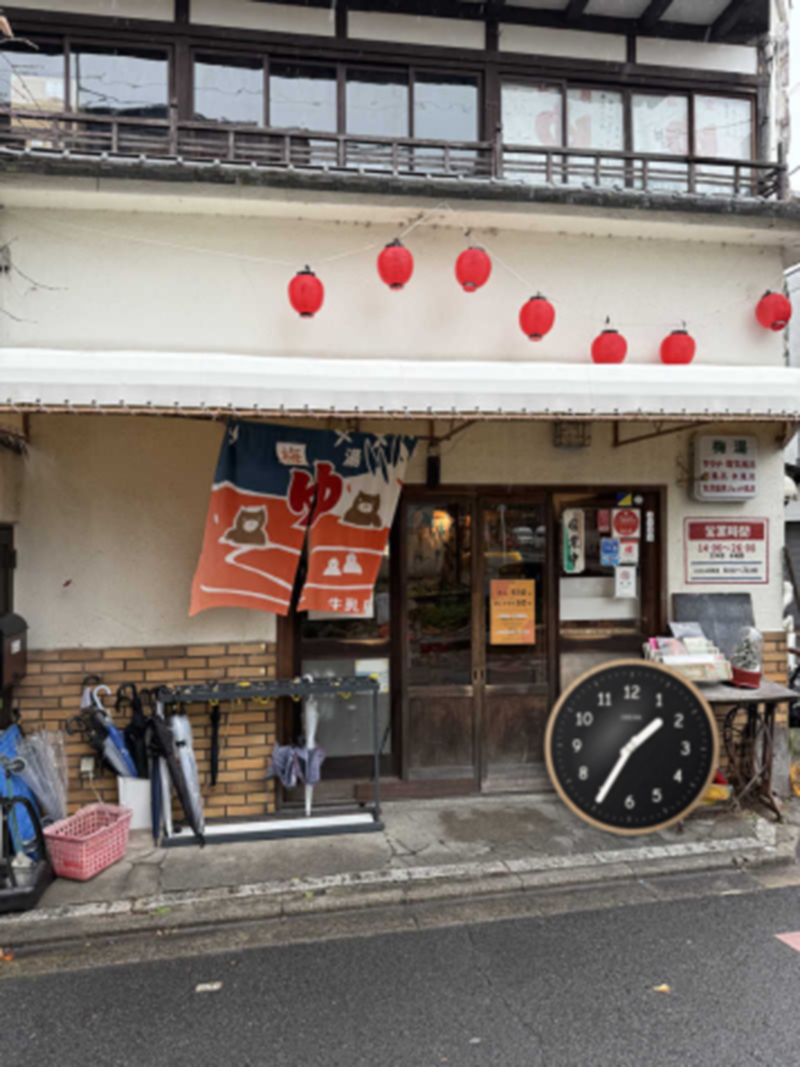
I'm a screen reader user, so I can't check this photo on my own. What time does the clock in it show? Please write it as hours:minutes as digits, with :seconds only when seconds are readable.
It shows 1:35
